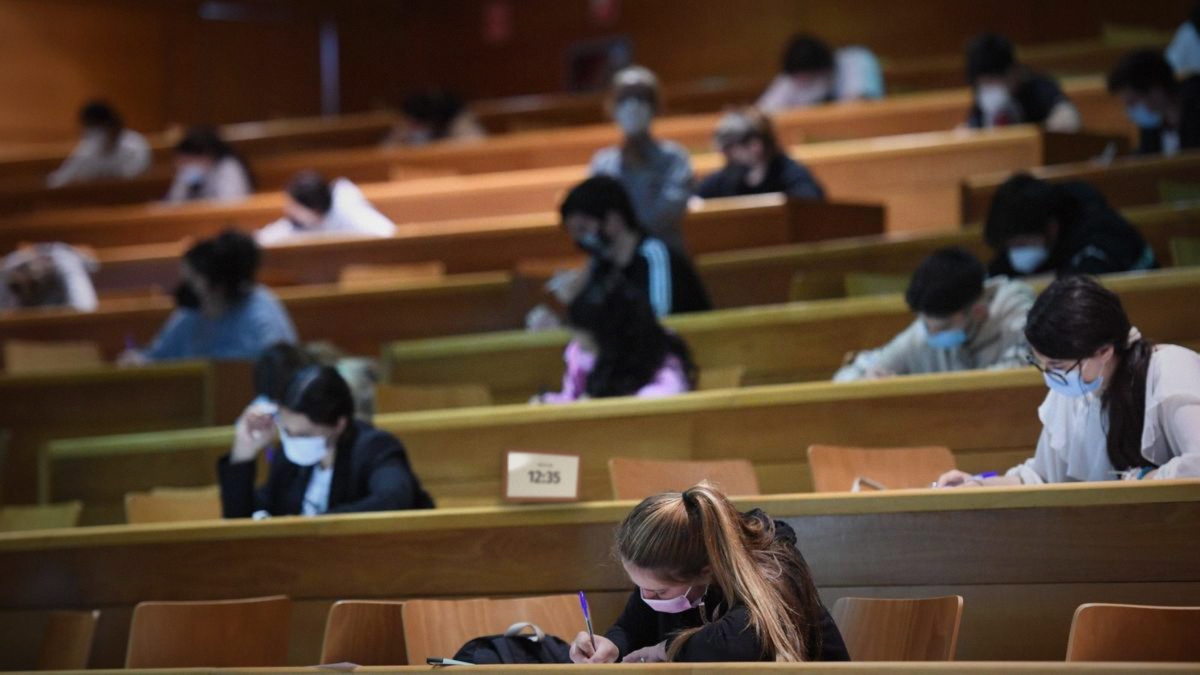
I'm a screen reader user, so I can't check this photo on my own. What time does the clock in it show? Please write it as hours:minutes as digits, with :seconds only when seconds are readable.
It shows 12:35
